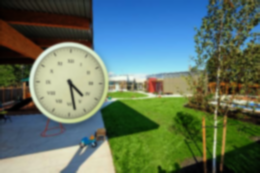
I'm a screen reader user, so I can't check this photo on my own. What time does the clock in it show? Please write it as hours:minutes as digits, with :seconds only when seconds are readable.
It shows 4:28
